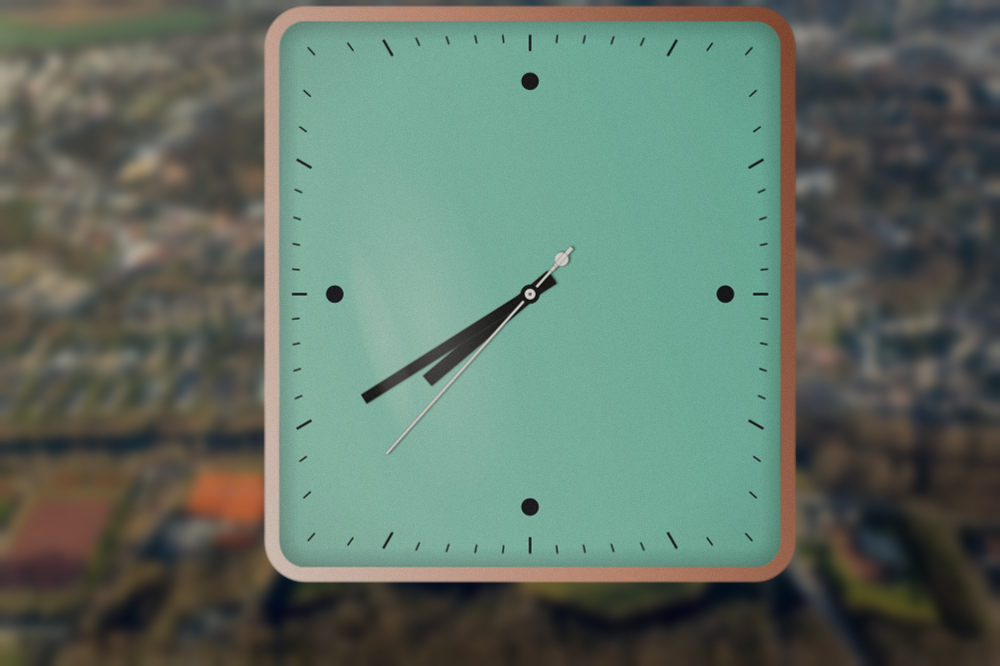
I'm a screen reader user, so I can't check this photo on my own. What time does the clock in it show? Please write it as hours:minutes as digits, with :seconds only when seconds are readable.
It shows 7:39:37
